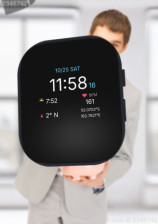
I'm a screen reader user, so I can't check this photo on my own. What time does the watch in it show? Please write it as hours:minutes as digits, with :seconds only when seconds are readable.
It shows 11:58
